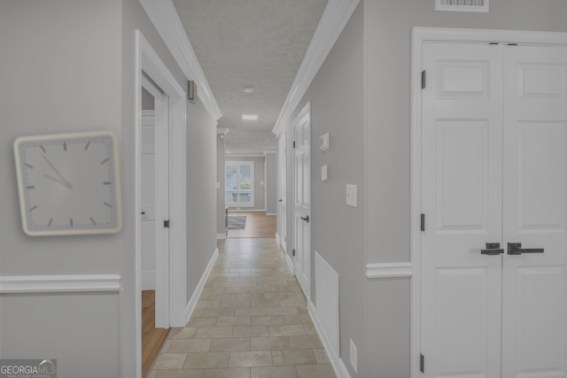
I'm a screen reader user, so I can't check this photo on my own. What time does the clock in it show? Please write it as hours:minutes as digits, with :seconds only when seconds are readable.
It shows 9:54
